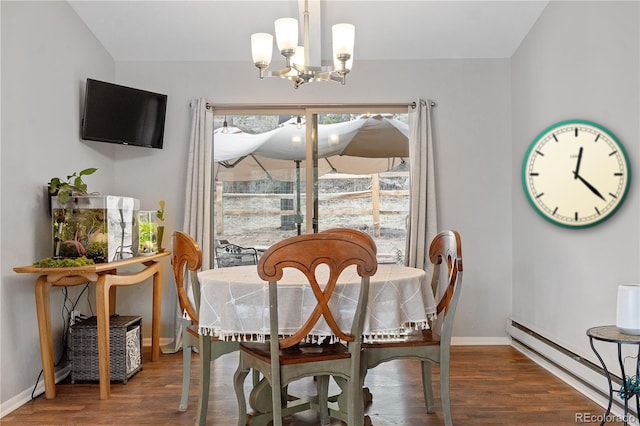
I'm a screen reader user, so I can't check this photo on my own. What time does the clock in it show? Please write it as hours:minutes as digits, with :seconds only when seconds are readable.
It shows 12:22
